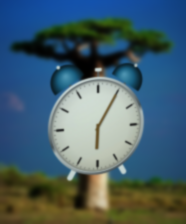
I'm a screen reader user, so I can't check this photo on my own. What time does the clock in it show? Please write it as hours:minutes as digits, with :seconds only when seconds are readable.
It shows 6:05
